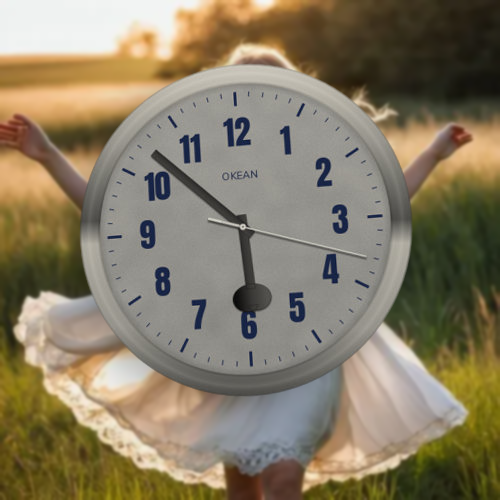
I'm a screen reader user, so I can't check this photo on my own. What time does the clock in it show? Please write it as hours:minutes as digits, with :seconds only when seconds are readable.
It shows 5:52:18
